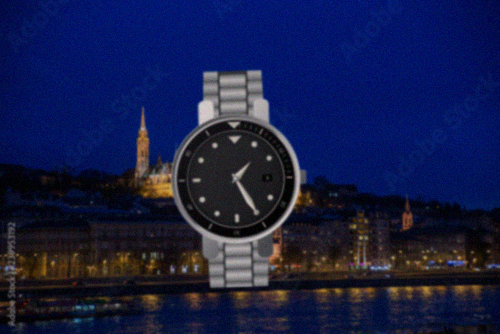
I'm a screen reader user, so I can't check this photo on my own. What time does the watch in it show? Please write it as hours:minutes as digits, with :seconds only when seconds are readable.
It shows 1:25
